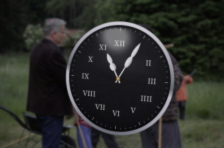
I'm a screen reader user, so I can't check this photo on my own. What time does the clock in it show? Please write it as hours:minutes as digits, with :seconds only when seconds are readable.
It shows 11:05
